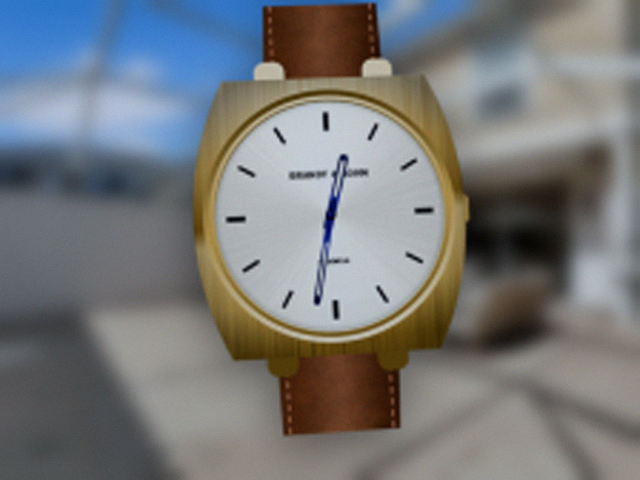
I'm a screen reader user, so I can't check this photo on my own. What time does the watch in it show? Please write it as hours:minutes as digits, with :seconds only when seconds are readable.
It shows 12:32
